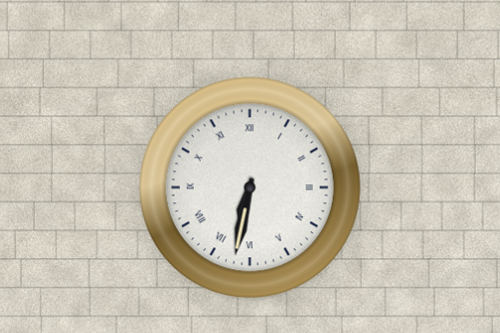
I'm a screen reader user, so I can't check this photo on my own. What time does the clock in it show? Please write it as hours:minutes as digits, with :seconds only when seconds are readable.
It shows 6:32
